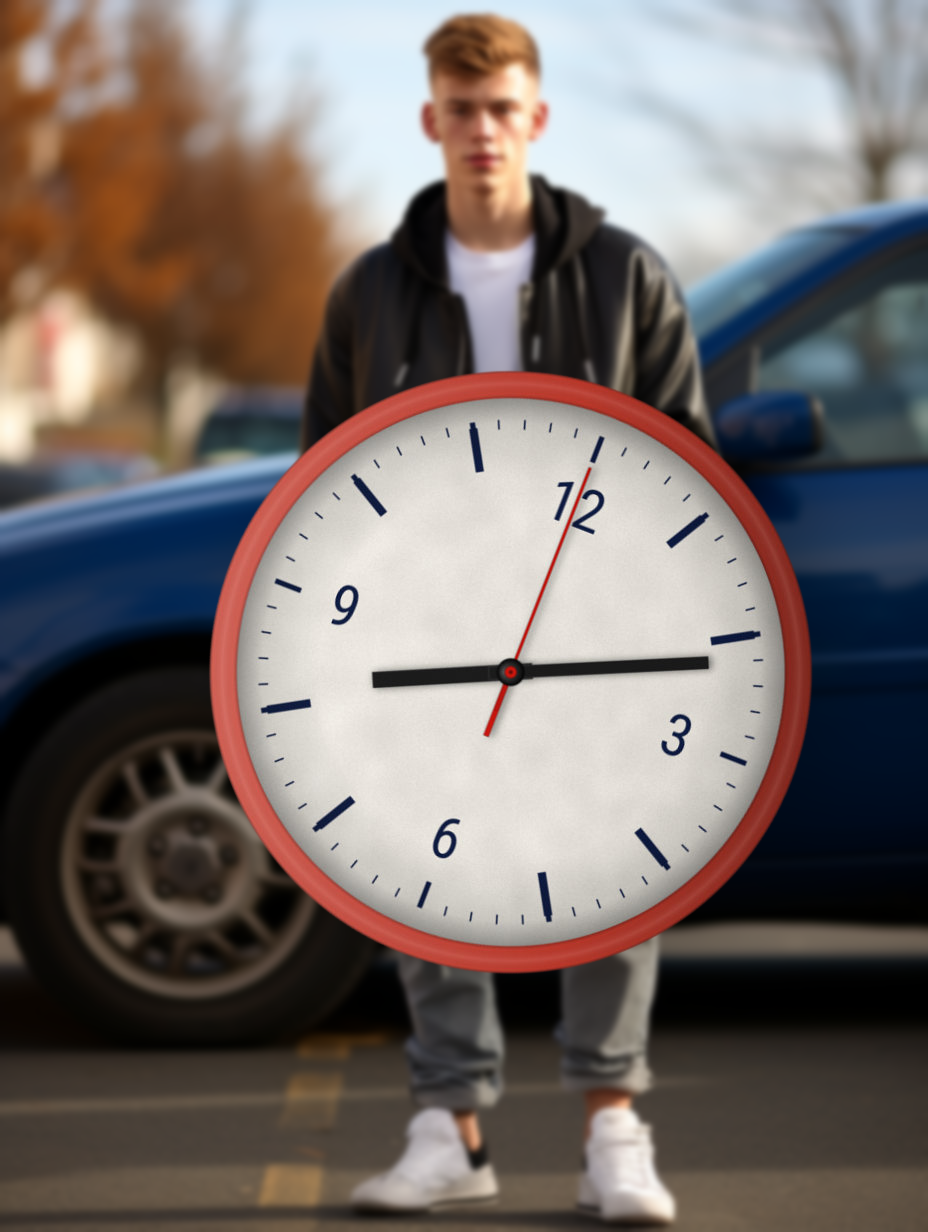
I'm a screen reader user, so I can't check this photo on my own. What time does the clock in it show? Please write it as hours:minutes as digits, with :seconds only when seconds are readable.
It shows 8:11:00
